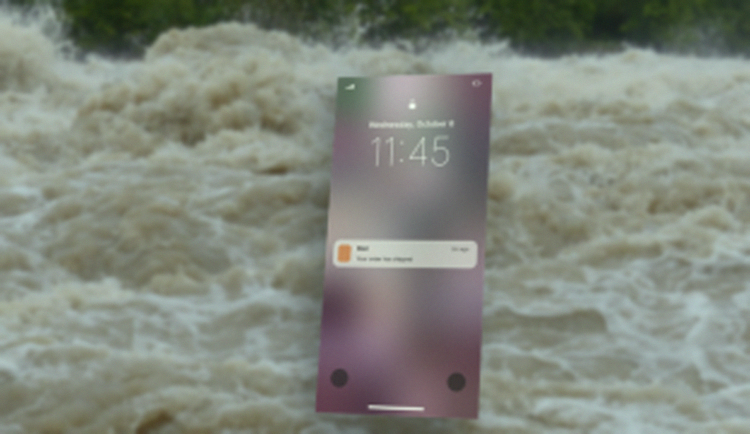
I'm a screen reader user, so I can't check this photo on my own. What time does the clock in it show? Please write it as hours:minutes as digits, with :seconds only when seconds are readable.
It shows 11:45
